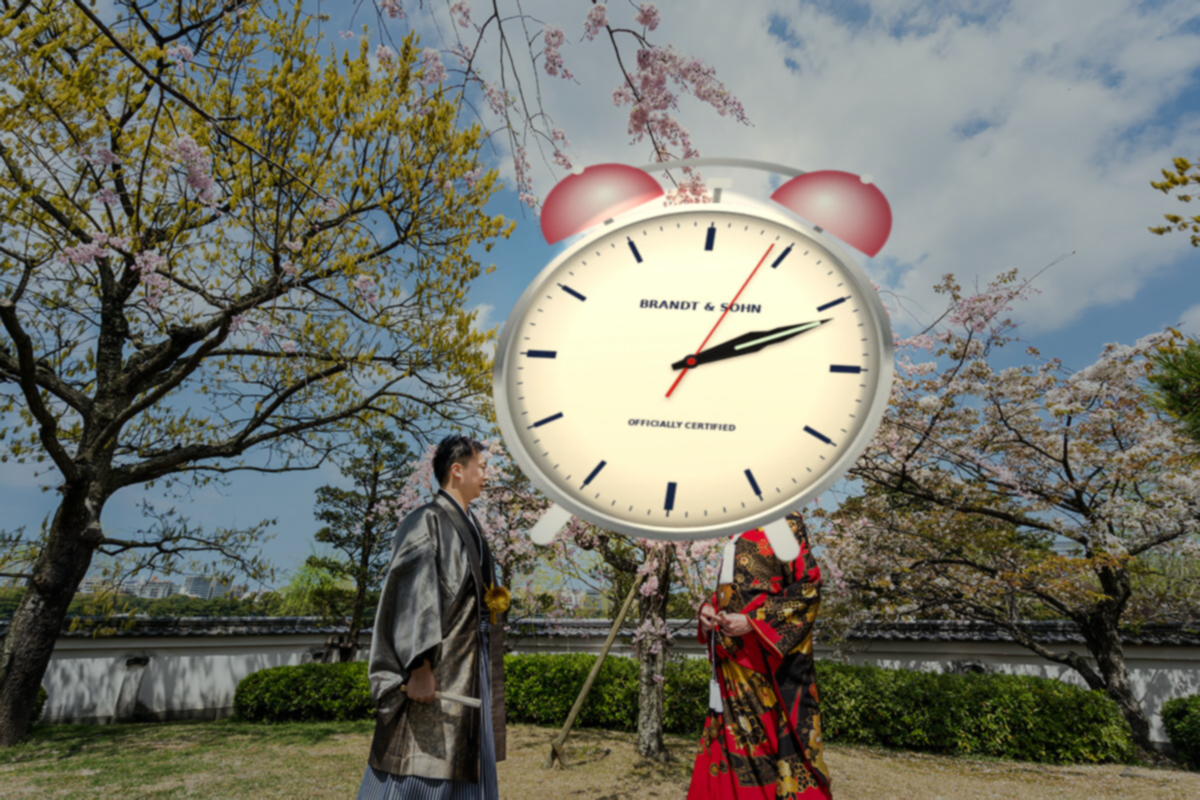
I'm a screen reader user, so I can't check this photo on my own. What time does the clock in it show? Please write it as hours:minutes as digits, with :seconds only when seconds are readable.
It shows 2:11:04
